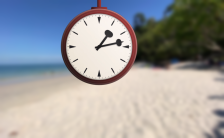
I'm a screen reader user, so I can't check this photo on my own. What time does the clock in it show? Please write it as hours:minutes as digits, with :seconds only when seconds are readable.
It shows 1:13
